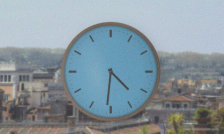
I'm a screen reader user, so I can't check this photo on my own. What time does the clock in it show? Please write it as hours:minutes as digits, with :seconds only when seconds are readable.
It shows 4:31
